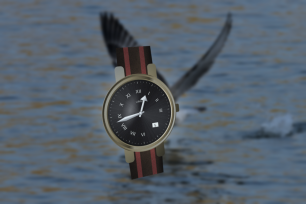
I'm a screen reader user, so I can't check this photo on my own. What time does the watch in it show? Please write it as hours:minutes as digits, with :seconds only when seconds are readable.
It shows 12:43
